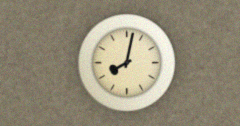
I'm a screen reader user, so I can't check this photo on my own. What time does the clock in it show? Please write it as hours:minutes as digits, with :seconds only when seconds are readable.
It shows 8:02
